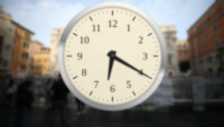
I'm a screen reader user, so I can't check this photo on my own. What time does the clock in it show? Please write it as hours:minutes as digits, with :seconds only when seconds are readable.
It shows 6:20
